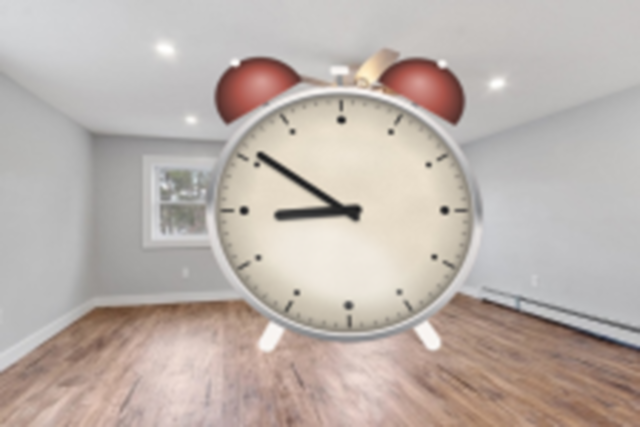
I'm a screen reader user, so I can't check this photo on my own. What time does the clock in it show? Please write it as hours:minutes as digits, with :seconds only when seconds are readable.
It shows 8:51
